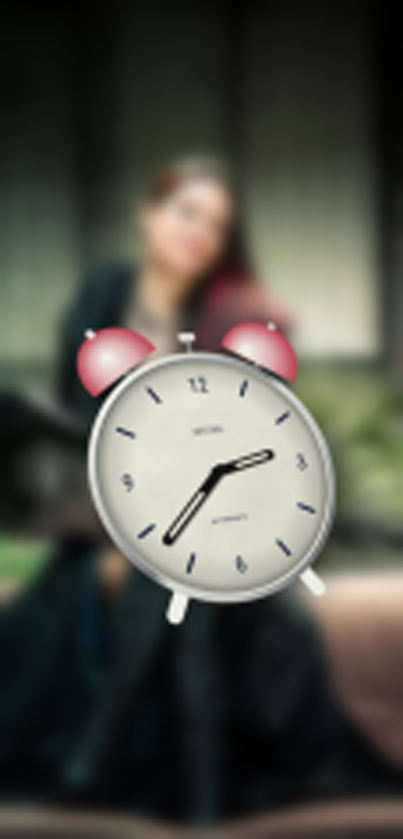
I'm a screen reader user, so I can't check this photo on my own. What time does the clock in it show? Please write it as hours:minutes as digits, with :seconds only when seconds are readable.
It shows 2:38
